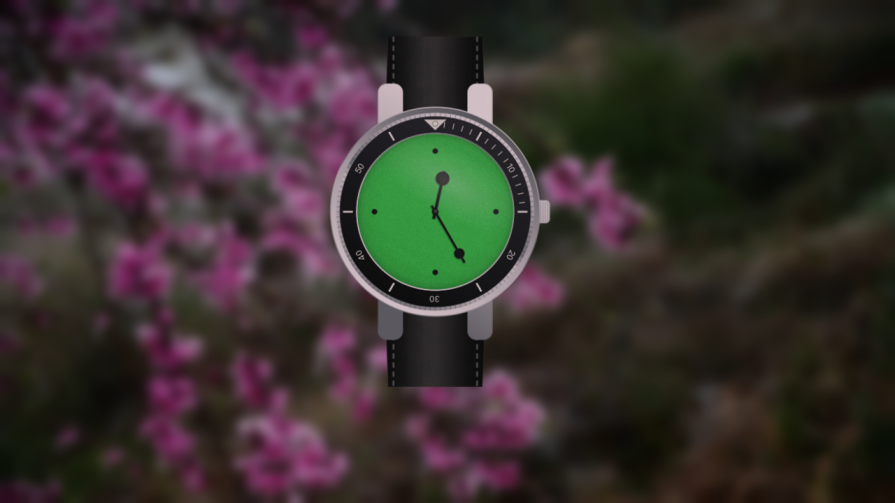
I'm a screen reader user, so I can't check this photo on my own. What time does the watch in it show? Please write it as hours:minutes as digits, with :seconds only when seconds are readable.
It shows 12:25
